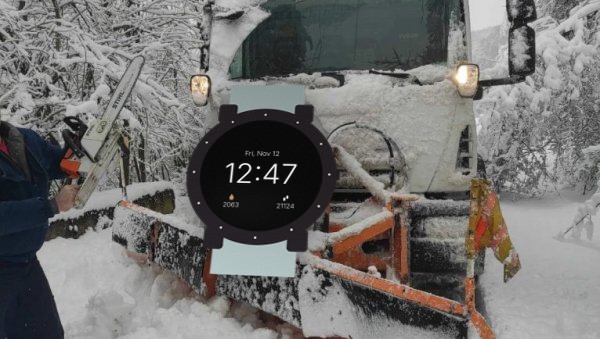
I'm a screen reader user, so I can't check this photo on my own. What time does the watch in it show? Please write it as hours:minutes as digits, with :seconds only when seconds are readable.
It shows 12:47
